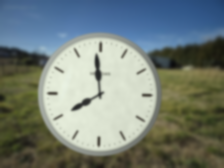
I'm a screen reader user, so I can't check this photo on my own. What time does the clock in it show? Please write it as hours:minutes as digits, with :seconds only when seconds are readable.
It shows 7:59
